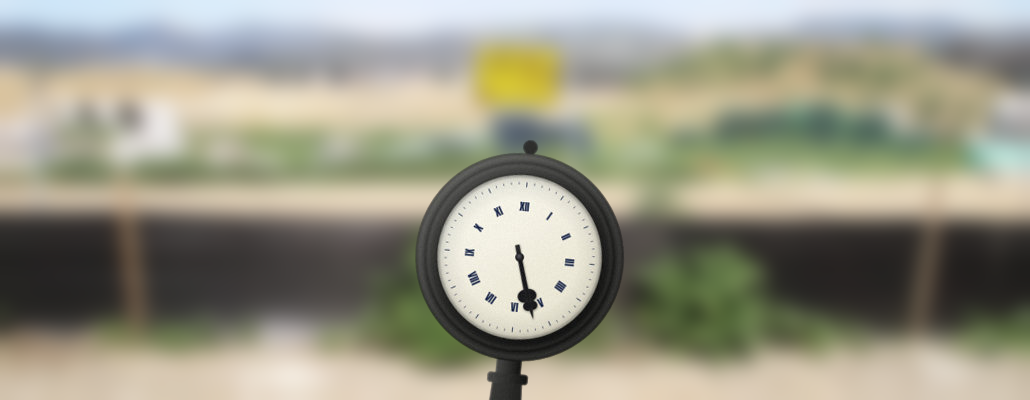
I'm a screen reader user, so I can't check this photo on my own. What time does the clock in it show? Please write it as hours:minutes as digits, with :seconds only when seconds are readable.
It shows 5:27
